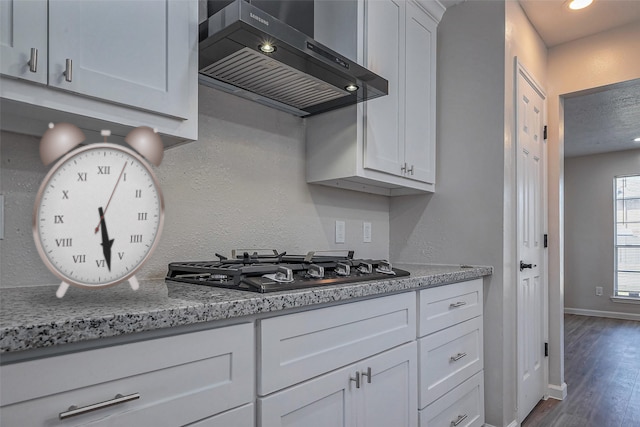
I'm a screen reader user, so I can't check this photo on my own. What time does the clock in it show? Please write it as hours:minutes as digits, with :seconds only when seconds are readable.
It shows 5:28:04
